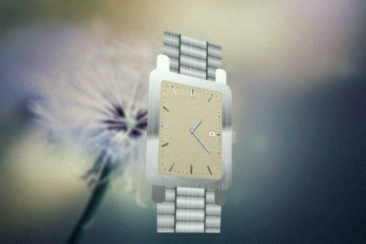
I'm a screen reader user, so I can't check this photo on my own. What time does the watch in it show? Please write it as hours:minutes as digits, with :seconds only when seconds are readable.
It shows 1:22
